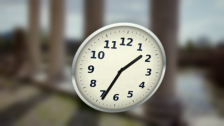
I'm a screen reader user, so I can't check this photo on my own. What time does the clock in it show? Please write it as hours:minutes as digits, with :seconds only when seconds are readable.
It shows 1:34
